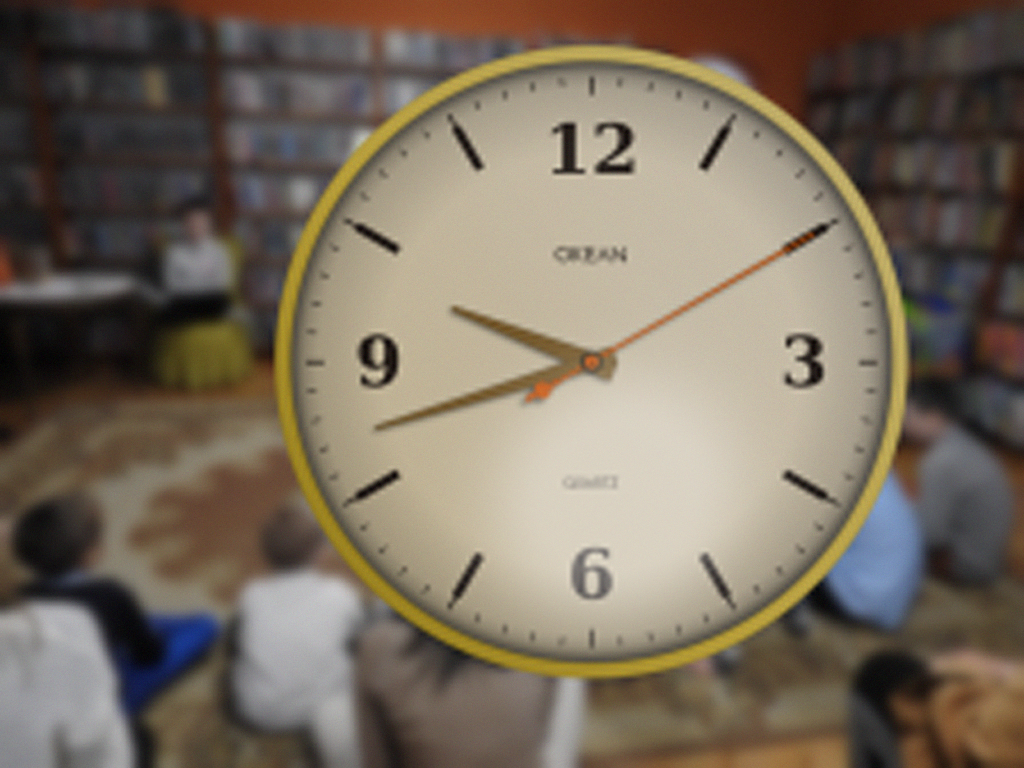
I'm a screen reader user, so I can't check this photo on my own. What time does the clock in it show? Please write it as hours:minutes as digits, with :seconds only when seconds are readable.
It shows 9:42:10
